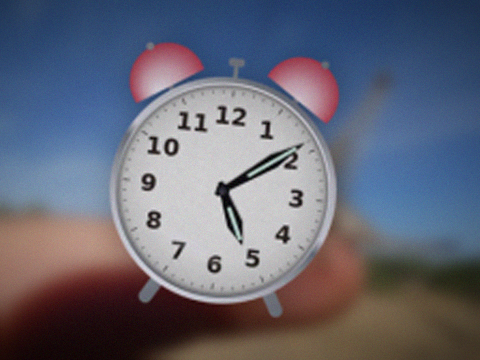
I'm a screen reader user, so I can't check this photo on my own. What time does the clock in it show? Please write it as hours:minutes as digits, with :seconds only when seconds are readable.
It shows 5:09
